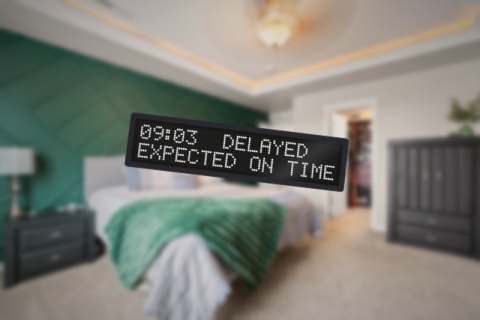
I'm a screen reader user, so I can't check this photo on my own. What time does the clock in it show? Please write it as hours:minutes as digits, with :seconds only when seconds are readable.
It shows 9:03
